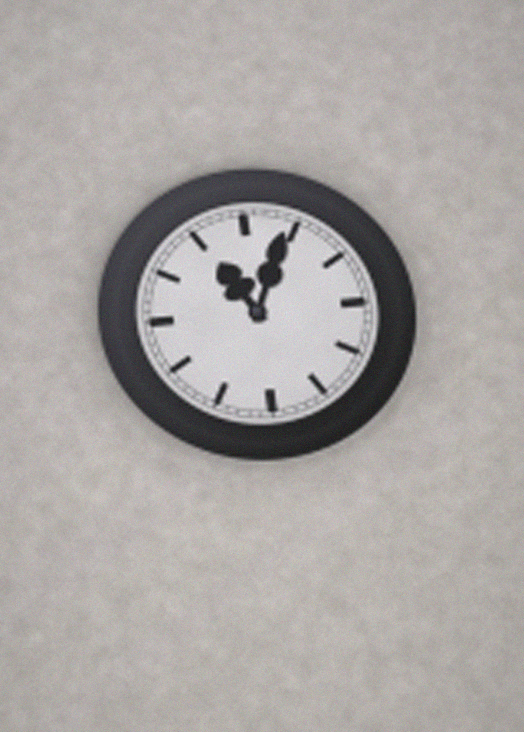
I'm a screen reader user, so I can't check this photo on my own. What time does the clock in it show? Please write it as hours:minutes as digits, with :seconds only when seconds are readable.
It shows 11:04
